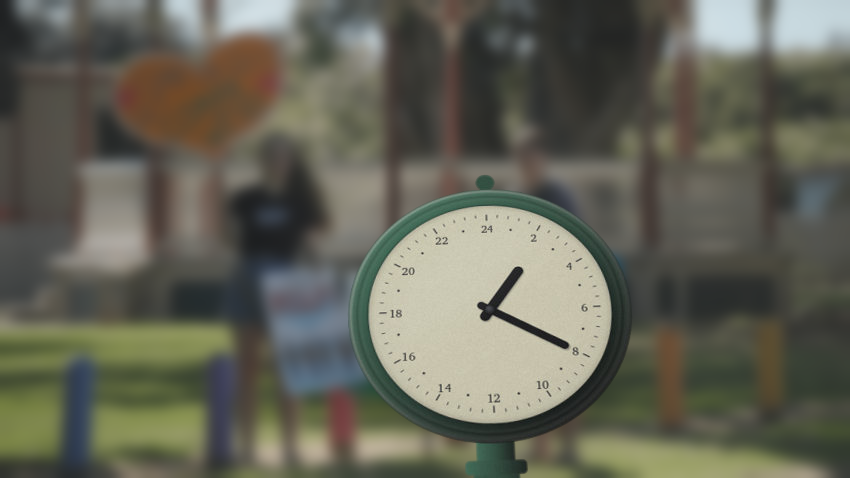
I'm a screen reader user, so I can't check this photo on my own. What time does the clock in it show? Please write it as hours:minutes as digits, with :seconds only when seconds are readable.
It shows 2:20
